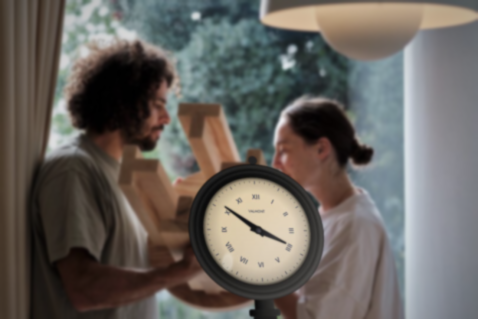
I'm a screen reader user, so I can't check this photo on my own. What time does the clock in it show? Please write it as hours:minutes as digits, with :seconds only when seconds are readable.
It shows 3:51
